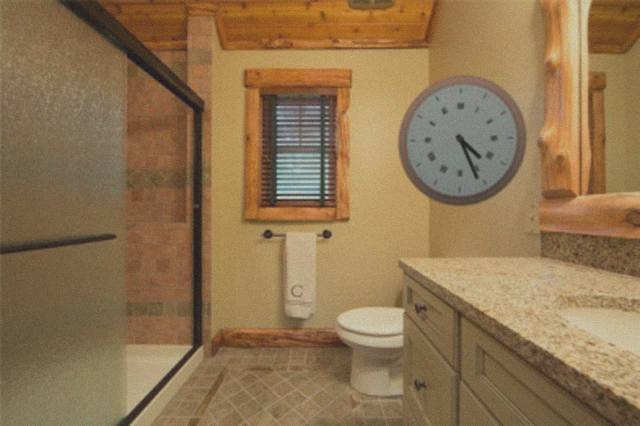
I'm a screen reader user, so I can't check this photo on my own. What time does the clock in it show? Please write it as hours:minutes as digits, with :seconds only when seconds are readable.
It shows 4:26
